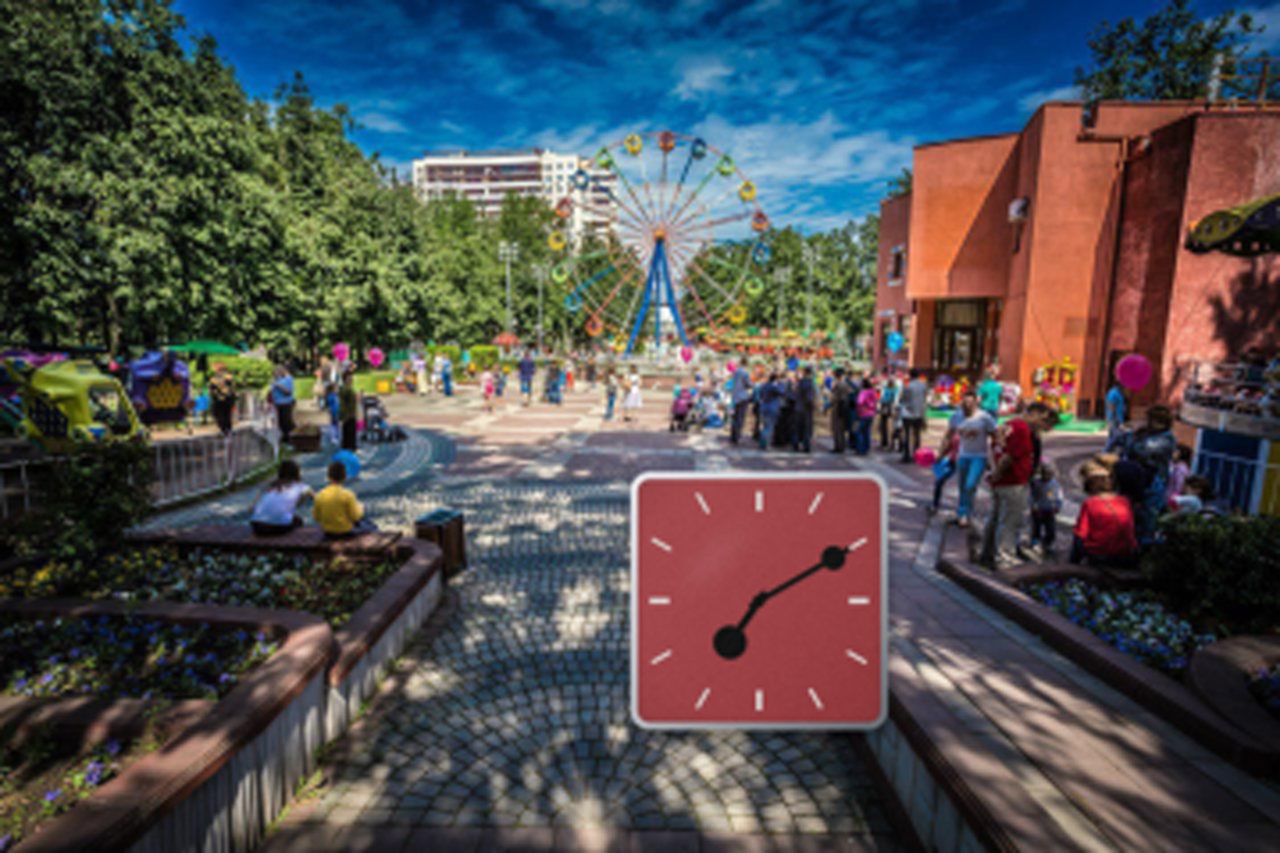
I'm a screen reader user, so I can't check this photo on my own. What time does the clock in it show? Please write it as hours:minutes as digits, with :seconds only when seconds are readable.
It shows 7:10
